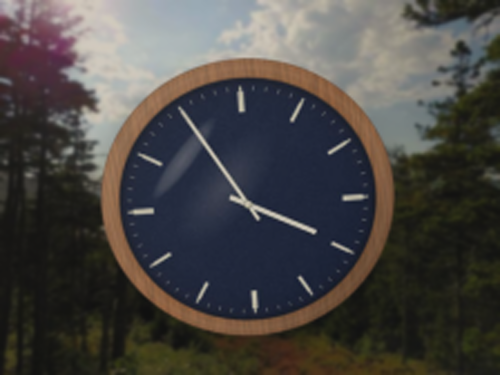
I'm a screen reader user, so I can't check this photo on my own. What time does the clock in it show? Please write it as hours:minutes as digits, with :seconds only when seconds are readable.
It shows 3:55
